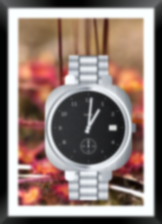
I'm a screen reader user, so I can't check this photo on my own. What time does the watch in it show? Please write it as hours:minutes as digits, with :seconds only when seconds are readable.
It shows 1:01
